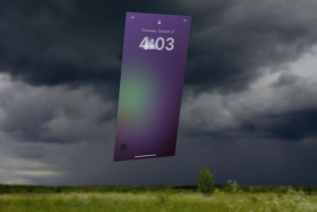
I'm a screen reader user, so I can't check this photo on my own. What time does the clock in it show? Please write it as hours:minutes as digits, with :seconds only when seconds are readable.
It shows 4:03
